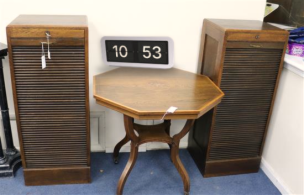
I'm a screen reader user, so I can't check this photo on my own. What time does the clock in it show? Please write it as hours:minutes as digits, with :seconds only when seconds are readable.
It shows 10:53
